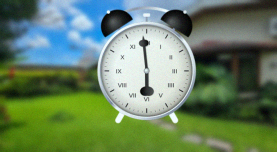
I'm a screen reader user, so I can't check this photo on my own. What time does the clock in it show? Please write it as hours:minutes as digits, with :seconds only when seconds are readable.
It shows 5:59
